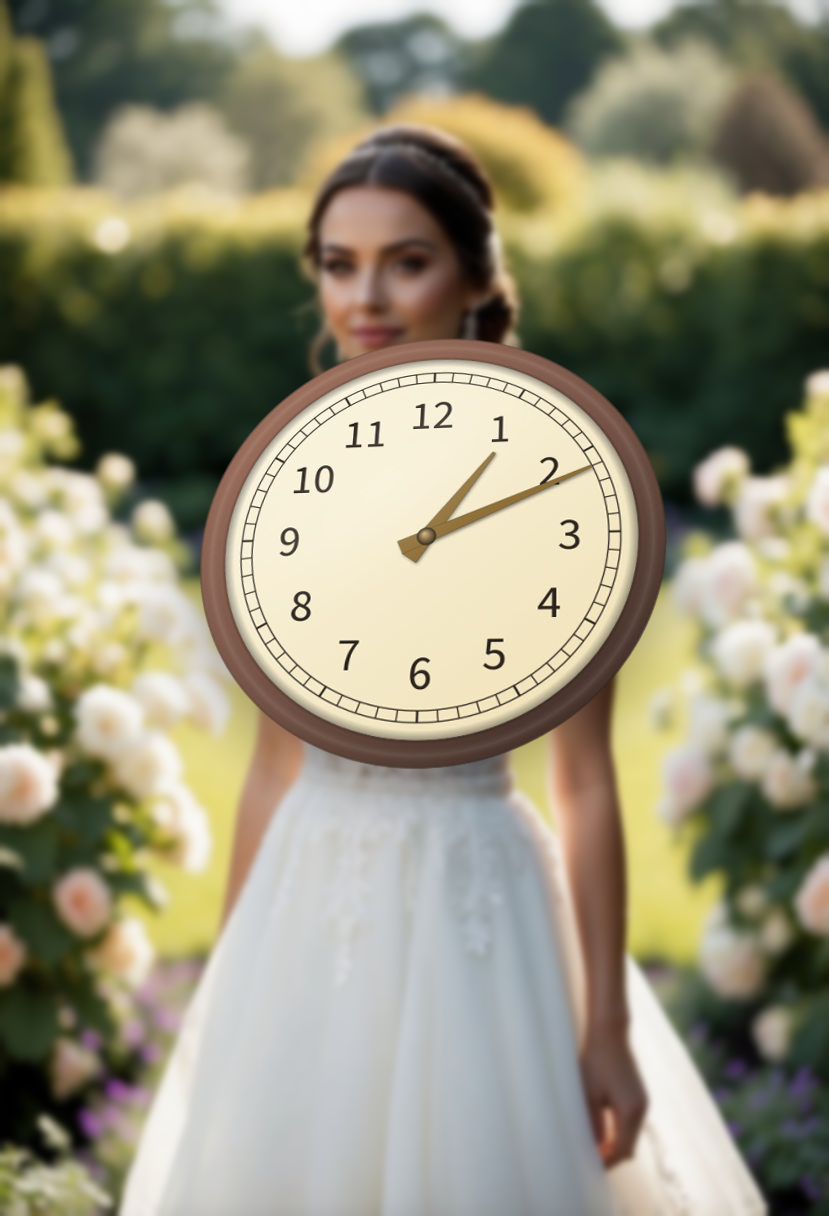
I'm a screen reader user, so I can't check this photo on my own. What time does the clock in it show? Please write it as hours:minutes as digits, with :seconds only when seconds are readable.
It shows 1:11
